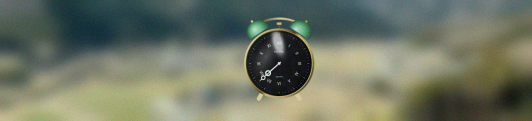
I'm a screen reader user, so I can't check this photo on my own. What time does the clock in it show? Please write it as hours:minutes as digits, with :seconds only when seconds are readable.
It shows 7:38
